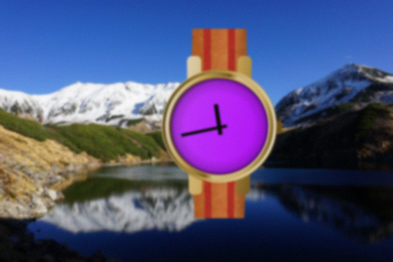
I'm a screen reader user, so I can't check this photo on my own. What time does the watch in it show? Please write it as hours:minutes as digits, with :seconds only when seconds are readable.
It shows 11:43
